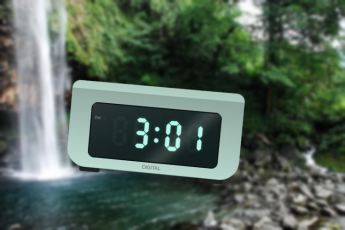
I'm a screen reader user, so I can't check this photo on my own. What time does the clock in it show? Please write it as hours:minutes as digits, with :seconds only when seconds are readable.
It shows 3:01
